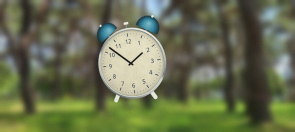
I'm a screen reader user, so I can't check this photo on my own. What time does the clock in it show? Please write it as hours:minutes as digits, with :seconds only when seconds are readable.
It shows 1:52
